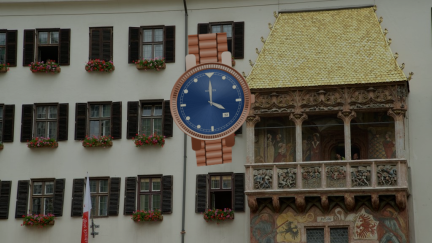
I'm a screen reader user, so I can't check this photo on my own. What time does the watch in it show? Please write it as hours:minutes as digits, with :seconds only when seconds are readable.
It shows 4:00
